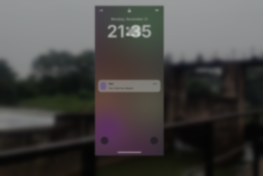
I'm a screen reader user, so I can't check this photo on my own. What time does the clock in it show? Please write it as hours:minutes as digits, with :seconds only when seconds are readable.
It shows 21:35
